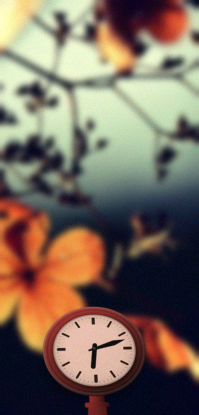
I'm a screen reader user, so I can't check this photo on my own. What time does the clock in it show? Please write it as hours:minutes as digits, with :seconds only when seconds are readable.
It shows 6:12
